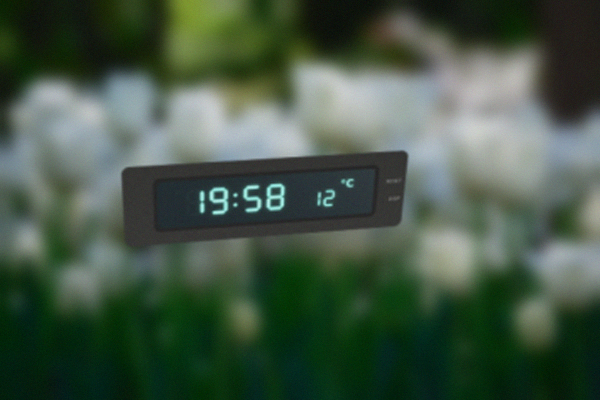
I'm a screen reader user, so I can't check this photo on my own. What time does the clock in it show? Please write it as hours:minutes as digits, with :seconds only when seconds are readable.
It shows 19:58
